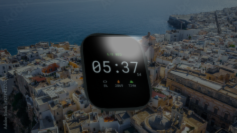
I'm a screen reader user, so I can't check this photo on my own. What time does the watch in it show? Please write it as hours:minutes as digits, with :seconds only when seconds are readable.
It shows 5:37
